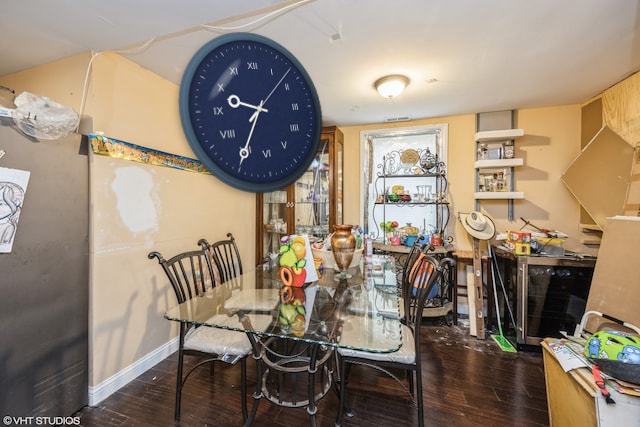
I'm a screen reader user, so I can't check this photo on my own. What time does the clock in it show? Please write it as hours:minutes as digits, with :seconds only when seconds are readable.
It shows 9:35:08
